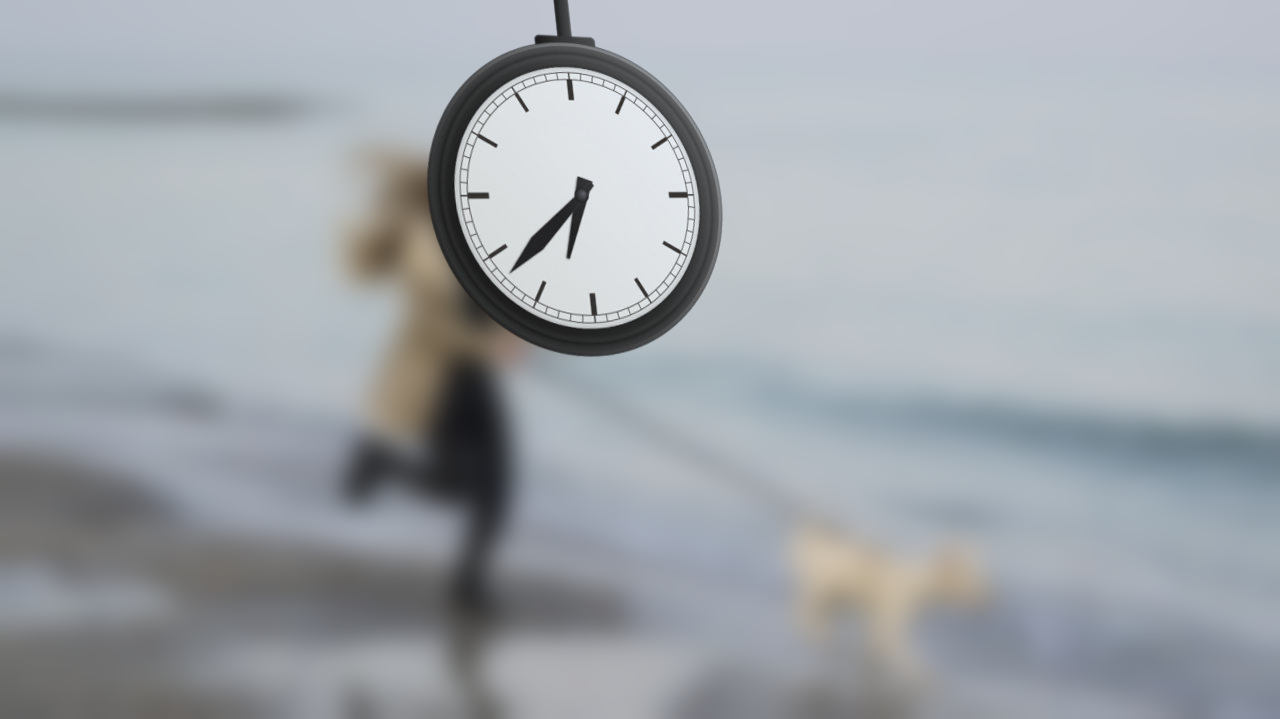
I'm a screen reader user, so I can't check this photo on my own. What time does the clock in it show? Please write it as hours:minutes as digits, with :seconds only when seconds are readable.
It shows 6:38
